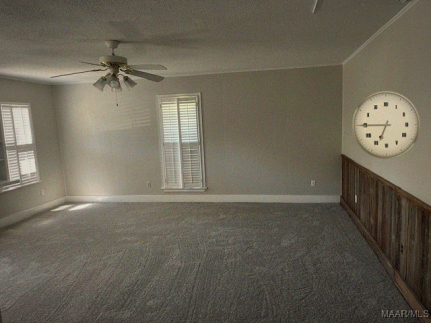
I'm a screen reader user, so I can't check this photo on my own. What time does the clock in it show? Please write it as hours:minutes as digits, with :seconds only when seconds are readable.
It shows 6:45
